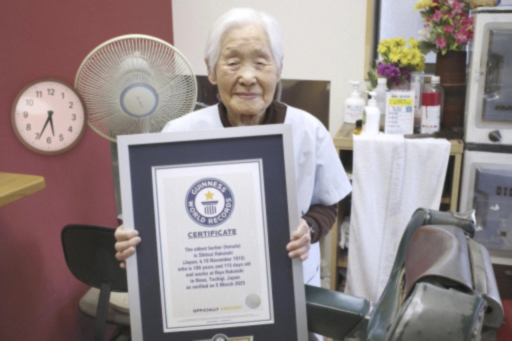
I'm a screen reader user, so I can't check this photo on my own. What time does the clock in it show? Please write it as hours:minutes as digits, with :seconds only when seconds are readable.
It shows 5:34
